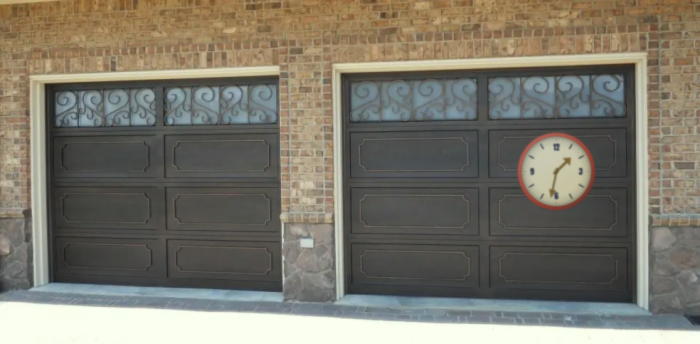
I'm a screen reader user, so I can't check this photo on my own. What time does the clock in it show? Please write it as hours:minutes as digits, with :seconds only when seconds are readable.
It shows 1:32
